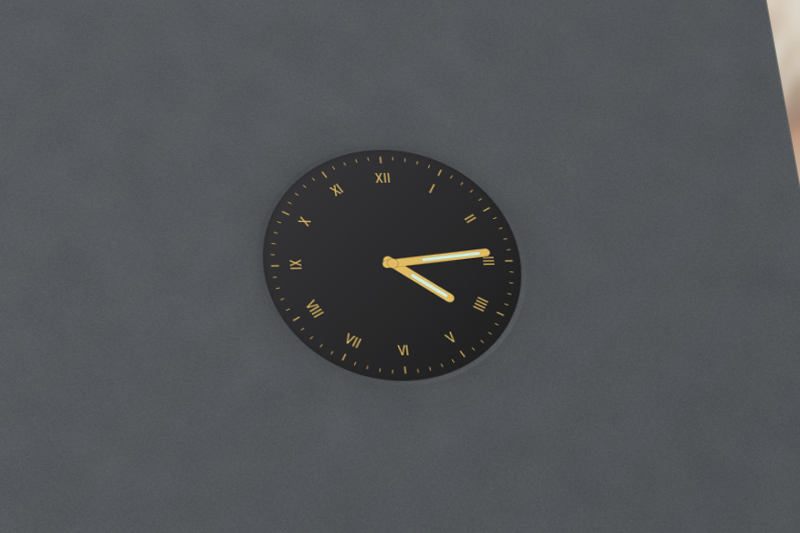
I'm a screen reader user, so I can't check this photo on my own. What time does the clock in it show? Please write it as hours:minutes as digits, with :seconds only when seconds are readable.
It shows 4:14
